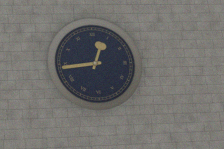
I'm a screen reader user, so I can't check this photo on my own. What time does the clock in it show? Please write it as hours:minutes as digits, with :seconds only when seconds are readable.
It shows 12:44
